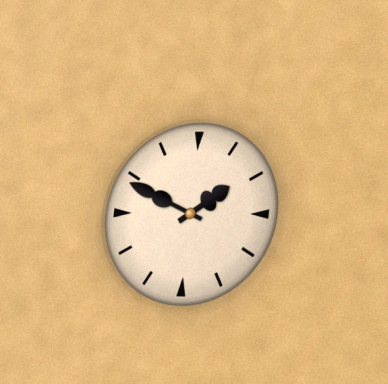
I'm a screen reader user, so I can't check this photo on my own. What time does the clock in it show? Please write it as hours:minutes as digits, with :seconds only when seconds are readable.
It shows 1:49
